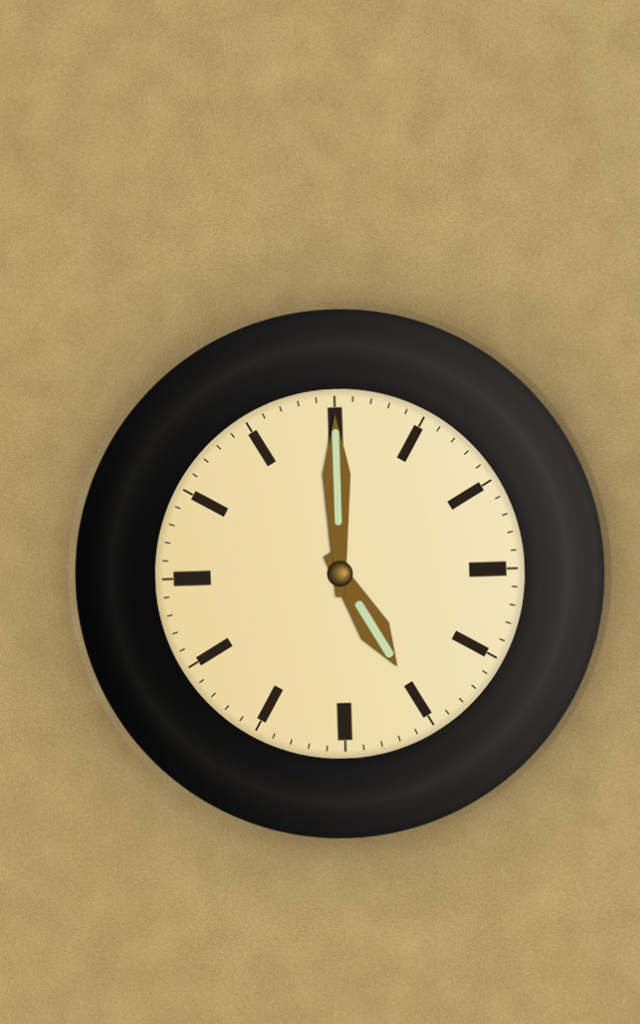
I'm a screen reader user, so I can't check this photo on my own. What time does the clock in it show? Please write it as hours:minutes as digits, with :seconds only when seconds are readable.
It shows 5:00
